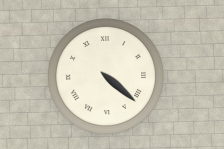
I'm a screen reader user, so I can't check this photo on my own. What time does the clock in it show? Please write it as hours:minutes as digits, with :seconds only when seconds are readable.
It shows 4:22
